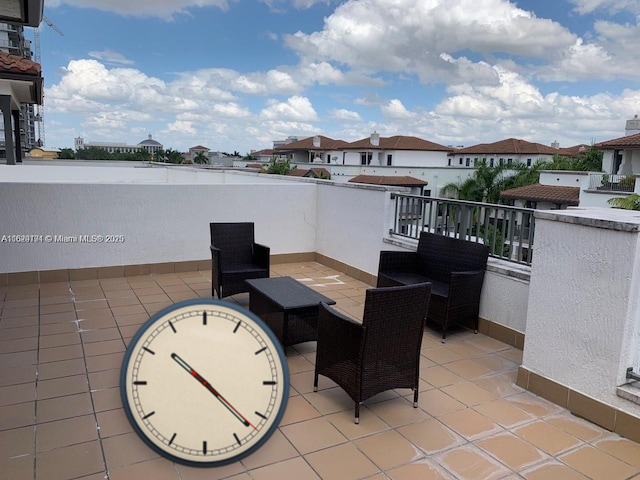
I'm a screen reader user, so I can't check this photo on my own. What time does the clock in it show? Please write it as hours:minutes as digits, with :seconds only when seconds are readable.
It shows 10:22:22
